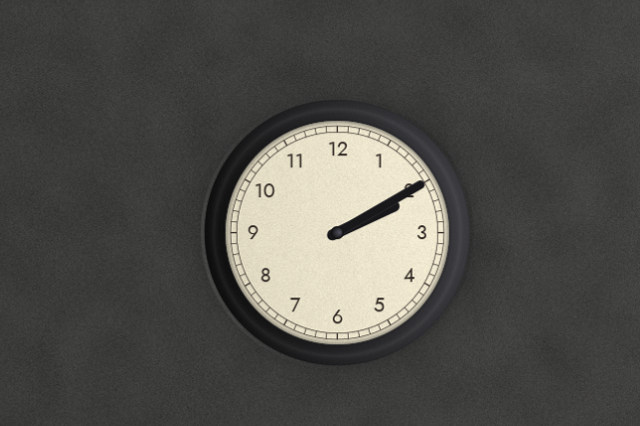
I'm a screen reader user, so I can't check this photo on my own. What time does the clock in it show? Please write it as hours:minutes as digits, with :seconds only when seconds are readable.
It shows 2:10
